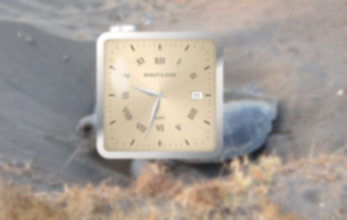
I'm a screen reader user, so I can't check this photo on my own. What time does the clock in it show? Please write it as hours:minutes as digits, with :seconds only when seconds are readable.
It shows 9:33
